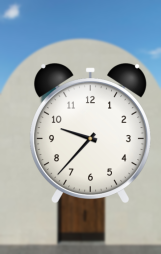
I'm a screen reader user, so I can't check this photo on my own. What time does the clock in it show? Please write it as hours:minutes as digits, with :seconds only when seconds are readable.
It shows 9:37
